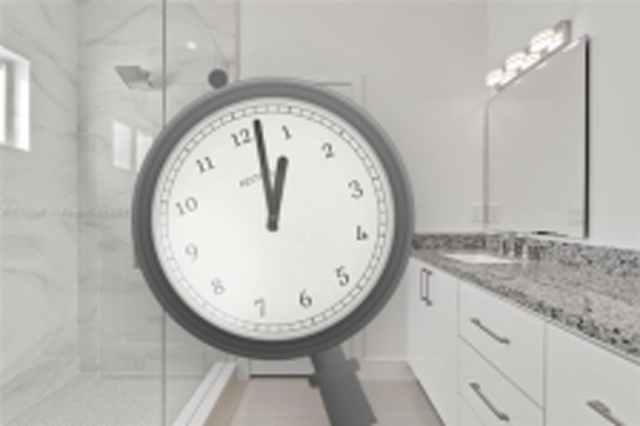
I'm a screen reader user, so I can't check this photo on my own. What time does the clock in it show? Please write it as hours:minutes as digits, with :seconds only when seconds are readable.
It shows 1:02
